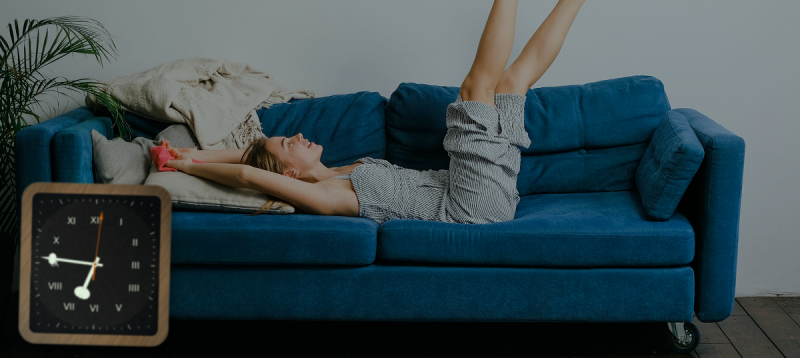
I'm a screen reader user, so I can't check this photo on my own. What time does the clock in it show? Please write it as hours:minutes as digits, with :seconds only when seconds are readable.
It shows 6:46:01
